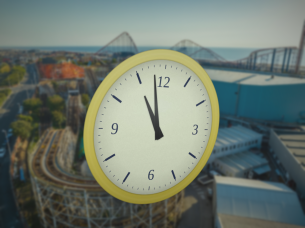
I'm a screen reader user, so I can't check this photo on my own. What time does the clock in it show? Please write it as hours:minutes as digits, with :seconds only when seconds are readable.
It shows 10:58
